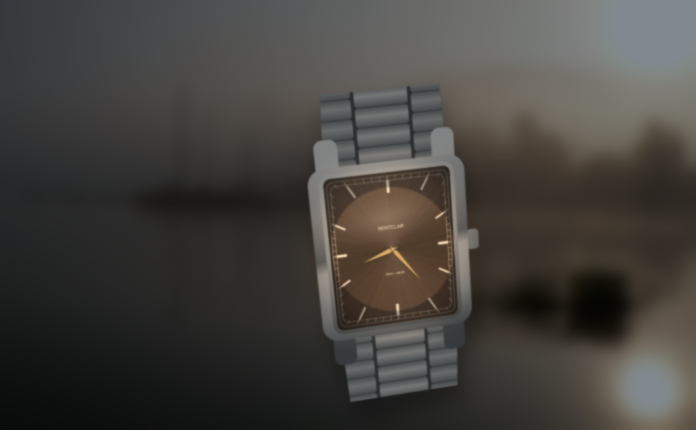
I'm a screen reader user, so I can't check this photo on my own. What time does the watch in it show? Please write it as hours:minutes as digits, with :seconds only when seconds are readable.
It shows 8:24
